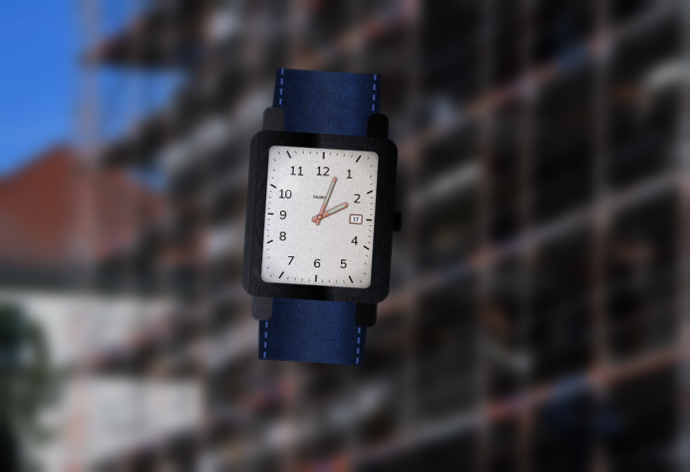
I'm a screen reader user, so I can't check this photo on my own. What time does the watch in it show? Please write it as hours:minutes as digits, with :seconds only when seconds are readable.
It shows 2:03
